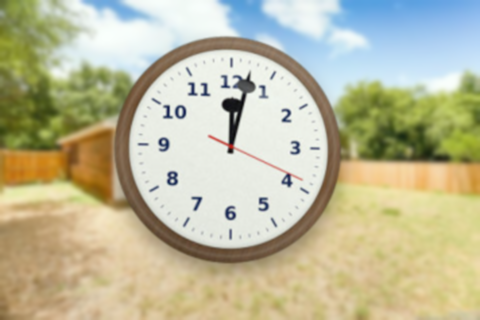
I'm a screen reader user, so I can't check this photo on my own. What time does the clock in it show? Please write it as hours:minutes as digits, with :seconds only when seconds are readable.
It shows 12:02:19
